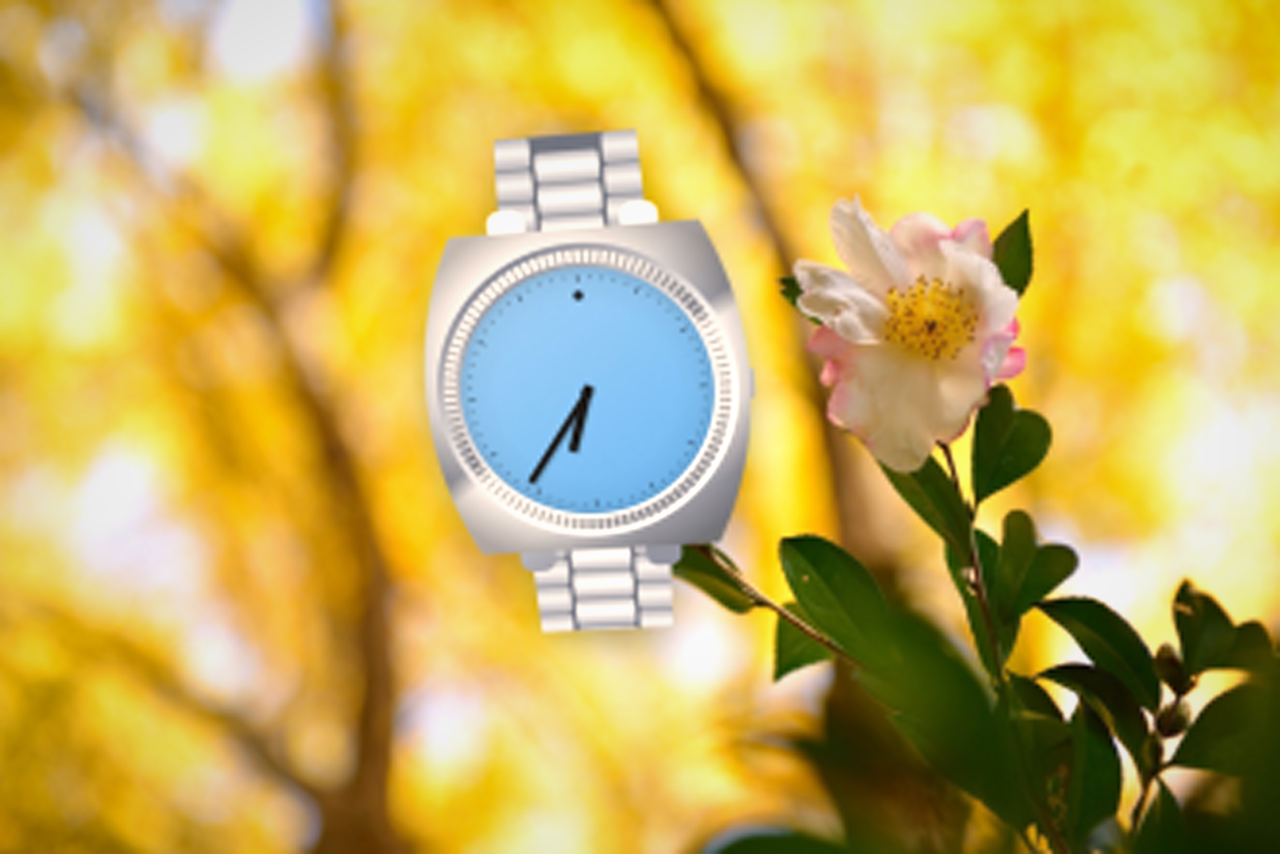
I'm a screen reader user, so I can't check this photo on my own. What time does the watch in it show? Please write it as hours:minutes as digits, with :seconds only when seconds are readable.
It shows 6:36
